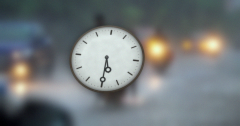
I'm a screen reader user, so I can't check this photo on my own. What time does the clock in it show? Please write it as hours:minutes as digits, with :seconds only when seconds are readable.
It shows 5:30
